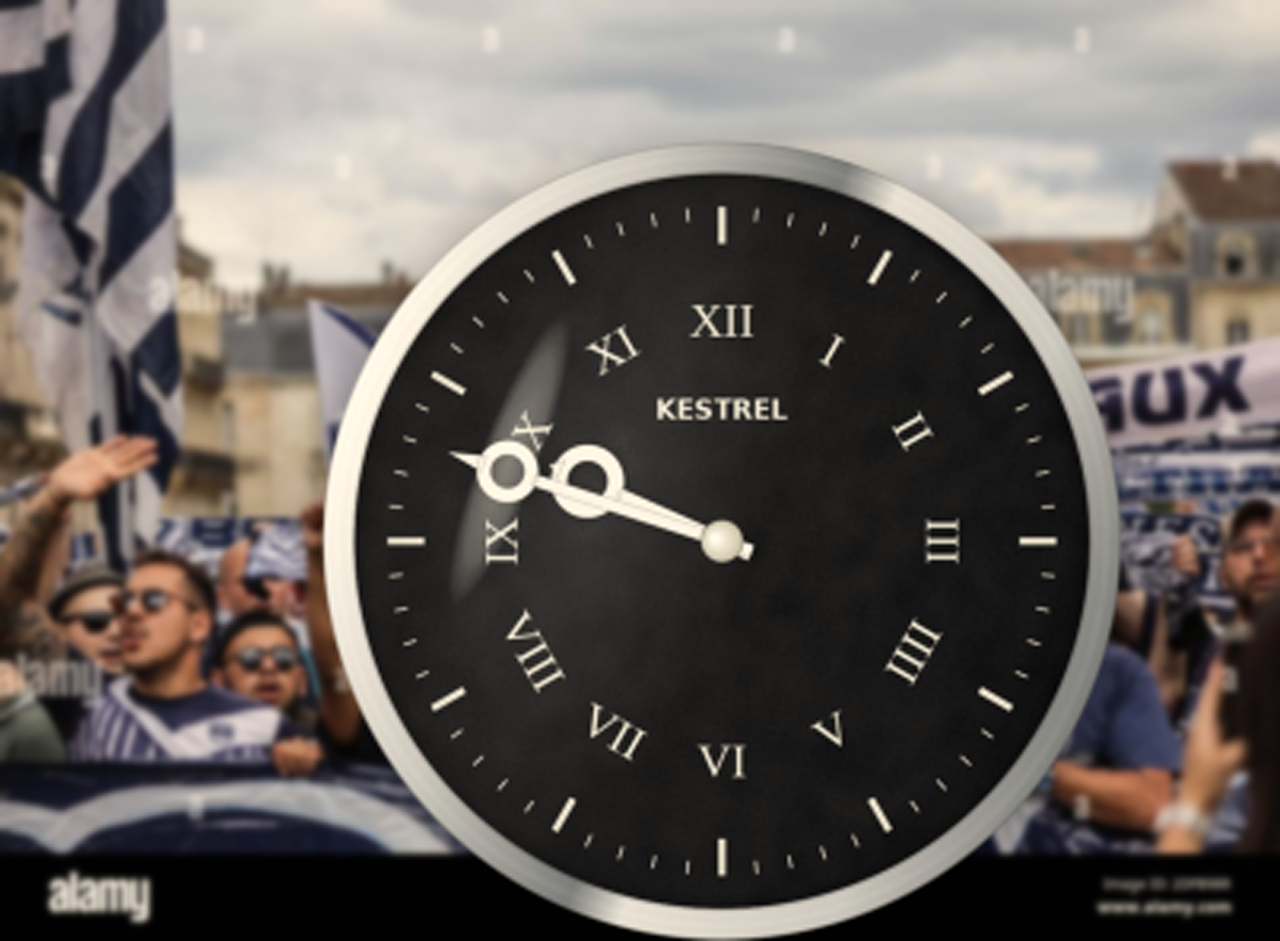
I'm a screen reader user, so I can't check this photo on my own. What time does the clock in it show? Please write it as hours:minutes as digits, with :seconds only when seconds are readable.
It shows 9:48
